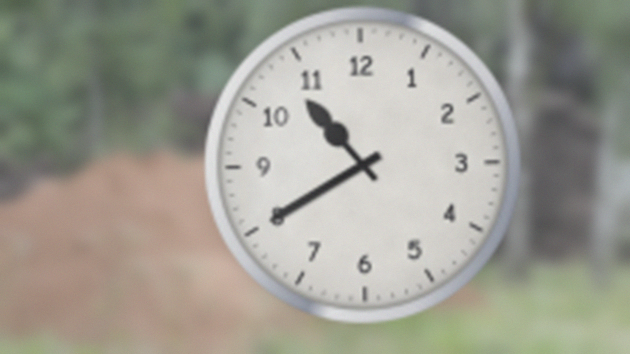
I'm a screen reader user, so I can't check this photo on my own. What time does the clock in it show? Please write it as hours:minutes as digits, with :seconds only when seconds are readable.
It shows 10:40
